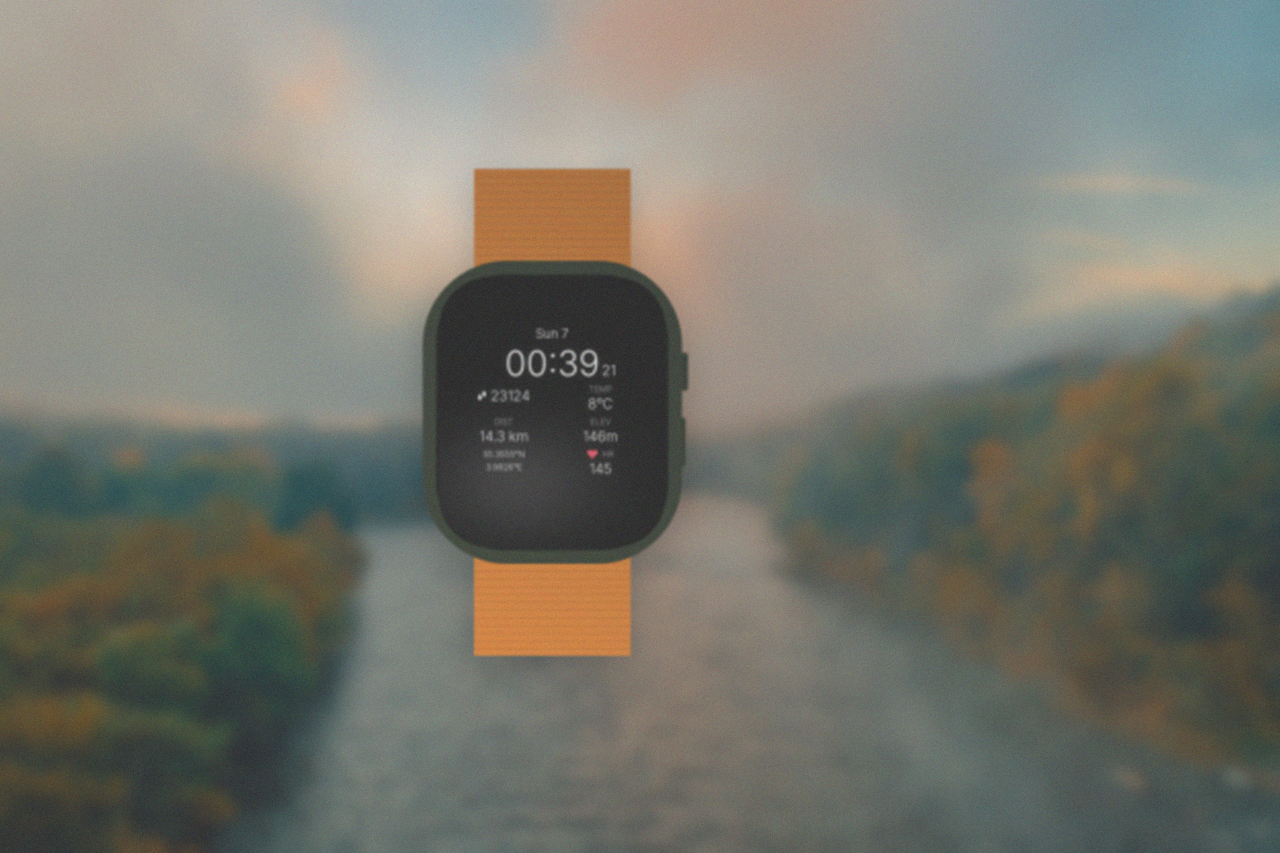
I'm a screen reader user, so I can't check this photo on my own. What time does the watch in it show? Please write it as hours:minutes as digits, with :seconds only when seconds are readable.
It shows 0:39
